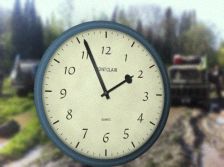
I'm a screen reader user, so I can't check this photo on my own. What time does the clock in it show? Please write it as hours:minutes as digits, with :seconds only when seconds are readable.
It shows 1:56
